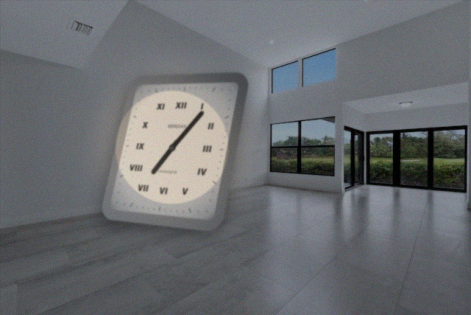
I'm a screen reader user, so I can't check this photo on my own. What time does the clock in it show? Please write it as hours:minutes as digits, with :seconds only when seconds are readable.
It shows 7:06
